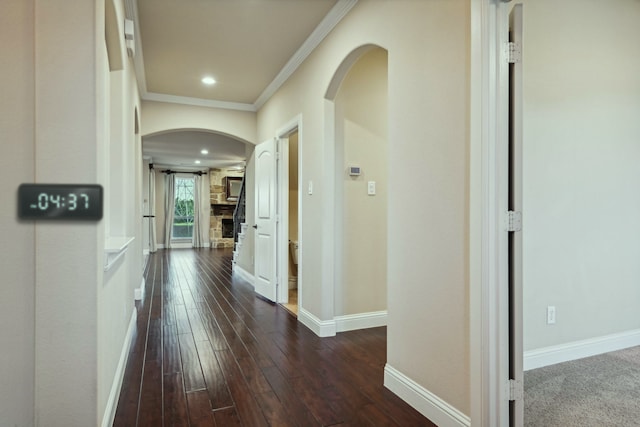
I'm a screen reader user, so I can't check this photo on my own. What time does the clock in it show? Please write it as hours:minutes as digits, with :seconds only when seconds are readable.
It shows 4:37
